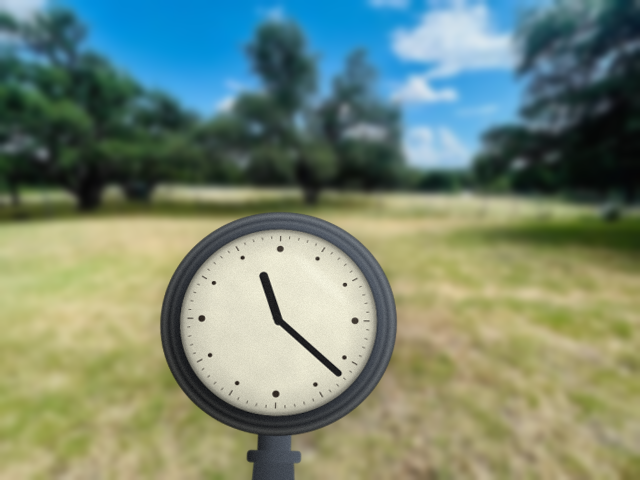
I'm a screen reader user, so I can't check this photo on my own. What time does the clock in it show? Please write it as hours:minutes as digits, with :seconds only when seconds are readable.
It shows 11:22
